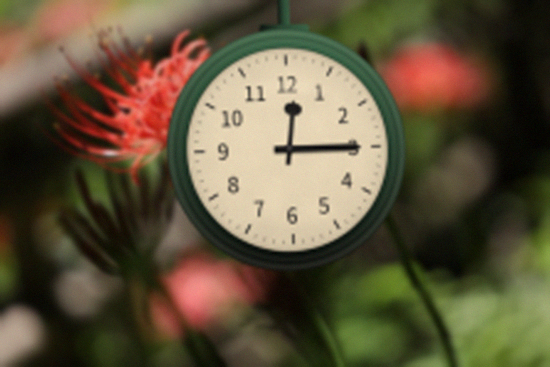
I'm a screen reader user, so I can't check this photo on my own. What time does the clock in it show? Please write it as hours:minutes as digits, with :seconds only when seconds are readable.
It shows 12:15
